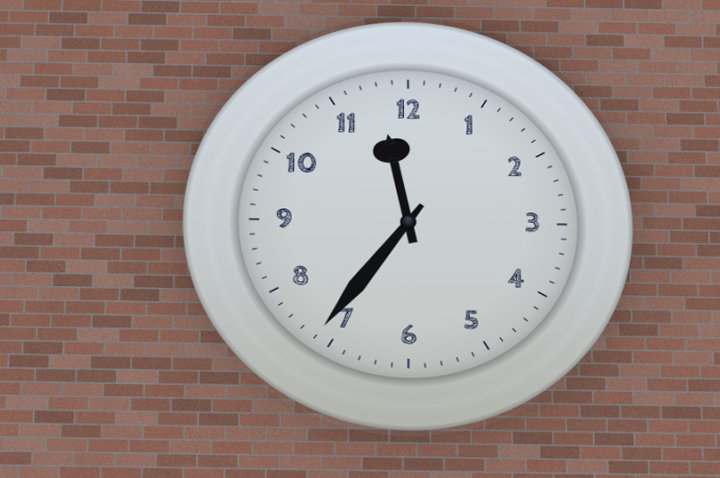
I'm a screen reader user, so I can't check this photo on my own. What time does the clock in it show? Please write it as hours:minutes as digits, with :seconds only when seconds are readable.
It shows 11:36
